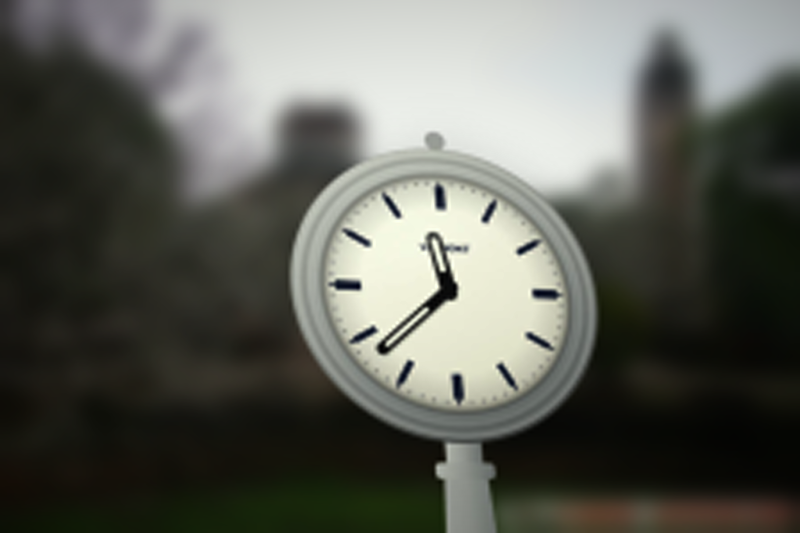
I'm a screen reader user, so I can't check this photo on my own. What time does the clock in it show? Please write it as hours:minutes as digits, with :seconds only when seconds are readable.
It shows 11:38
